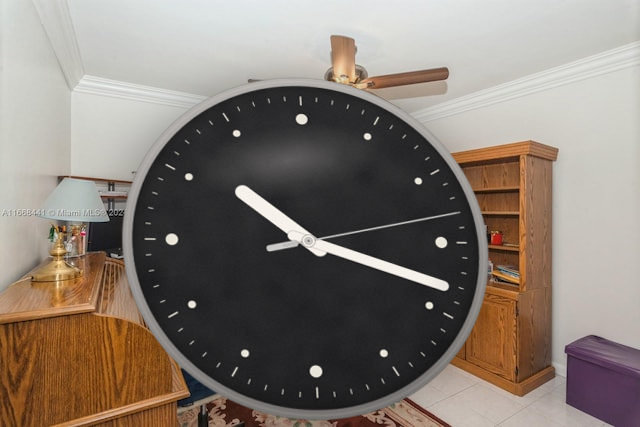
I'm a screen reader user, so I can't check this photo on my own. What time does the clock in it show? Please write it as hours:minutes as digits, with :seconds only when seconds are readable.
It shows 10:18:13
